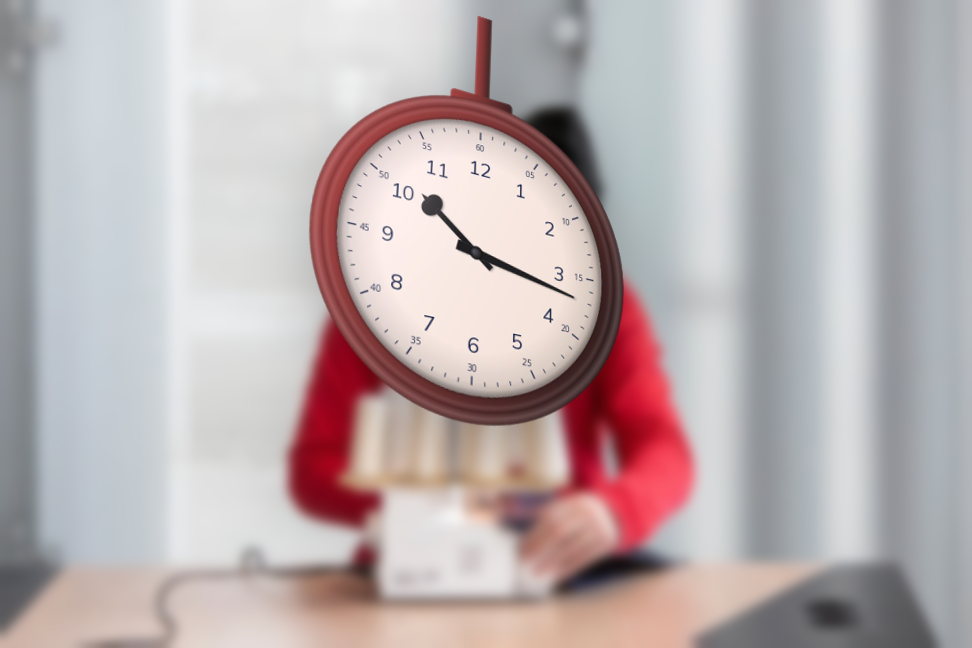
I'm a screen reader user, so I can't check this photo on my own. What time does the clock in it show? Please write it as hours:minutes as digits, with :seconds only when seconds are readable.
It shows 10:17
